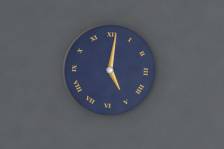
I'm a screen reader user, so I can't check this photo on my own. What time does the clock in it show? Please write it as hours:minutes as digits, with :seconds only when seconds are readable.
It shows 5:01
